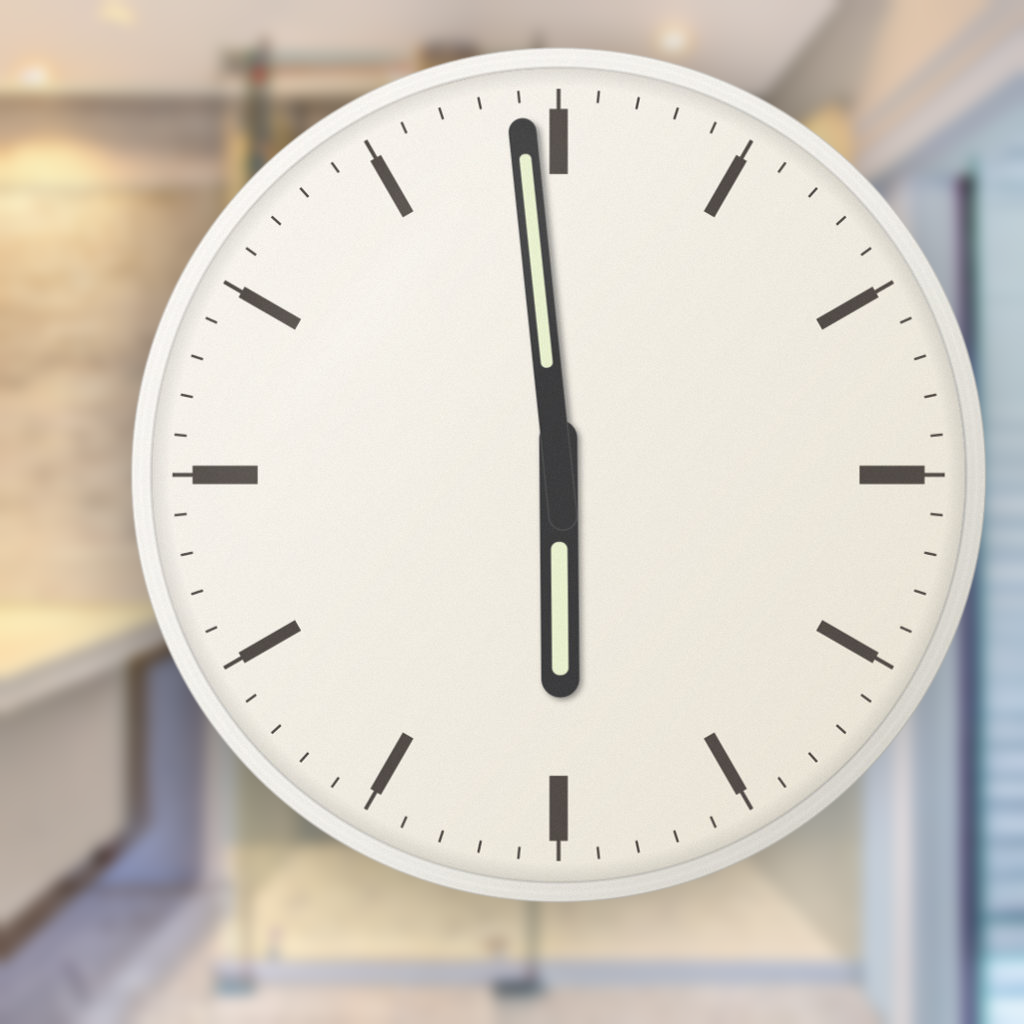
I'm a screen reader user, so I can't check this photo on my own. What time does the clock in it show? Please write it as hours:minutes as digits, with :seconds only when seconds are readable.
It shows 5:59
